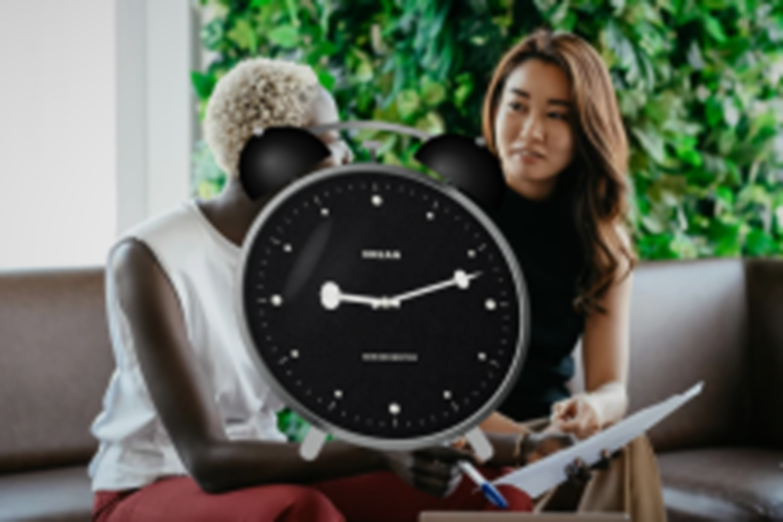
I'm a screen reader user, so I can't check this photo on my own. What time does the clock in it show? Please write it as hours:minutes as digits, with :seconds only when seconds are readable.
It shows 9:12
